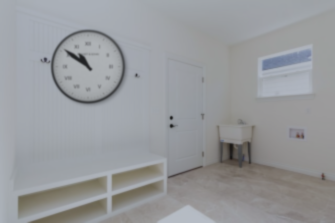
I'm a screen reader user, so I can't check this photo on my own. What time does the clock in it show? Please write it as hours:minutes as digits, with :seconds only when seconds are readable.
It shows 10:51
